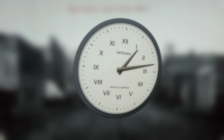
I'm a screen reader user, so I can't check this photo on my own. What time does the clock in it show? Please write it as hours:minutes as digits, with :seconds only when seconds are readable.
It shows 1:13
